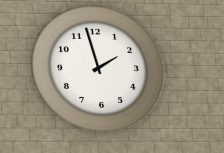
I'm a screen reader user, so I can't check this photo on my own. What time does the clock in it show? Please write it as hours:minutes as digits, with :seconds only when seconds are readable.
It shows 1:58
